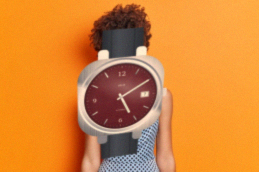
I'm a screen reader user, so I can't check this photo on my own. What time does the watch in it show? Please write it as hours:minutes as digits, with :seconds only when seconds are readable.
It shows 5:10
